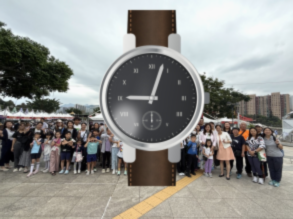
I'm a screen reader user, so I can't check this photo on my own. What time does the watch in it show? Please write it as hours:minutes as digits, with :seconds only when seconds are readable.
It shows 9:03
